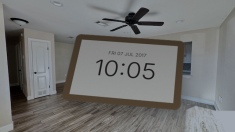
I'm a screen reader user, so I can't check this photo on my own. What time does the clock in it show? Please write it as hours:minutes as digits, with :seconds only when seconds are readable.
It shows 10:05
